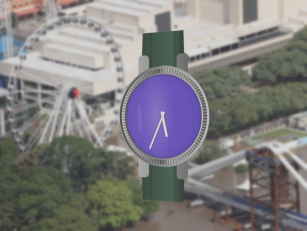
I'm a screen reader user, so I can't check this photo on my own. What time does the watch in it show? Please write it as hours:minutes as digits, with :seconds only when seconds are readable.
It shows 5:34
